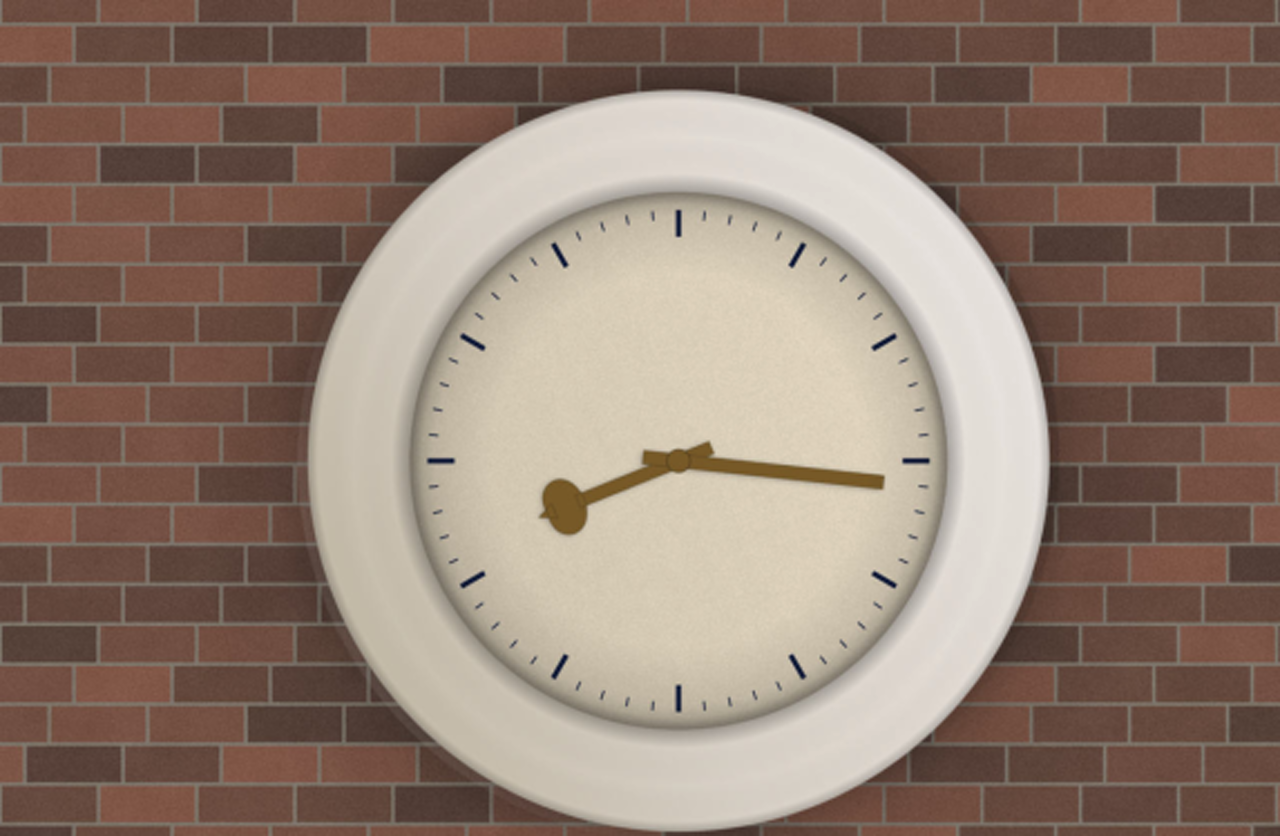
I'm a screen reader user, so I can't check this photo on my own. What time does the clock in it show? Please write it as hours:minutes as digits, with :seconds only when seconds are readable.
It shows 8:16
